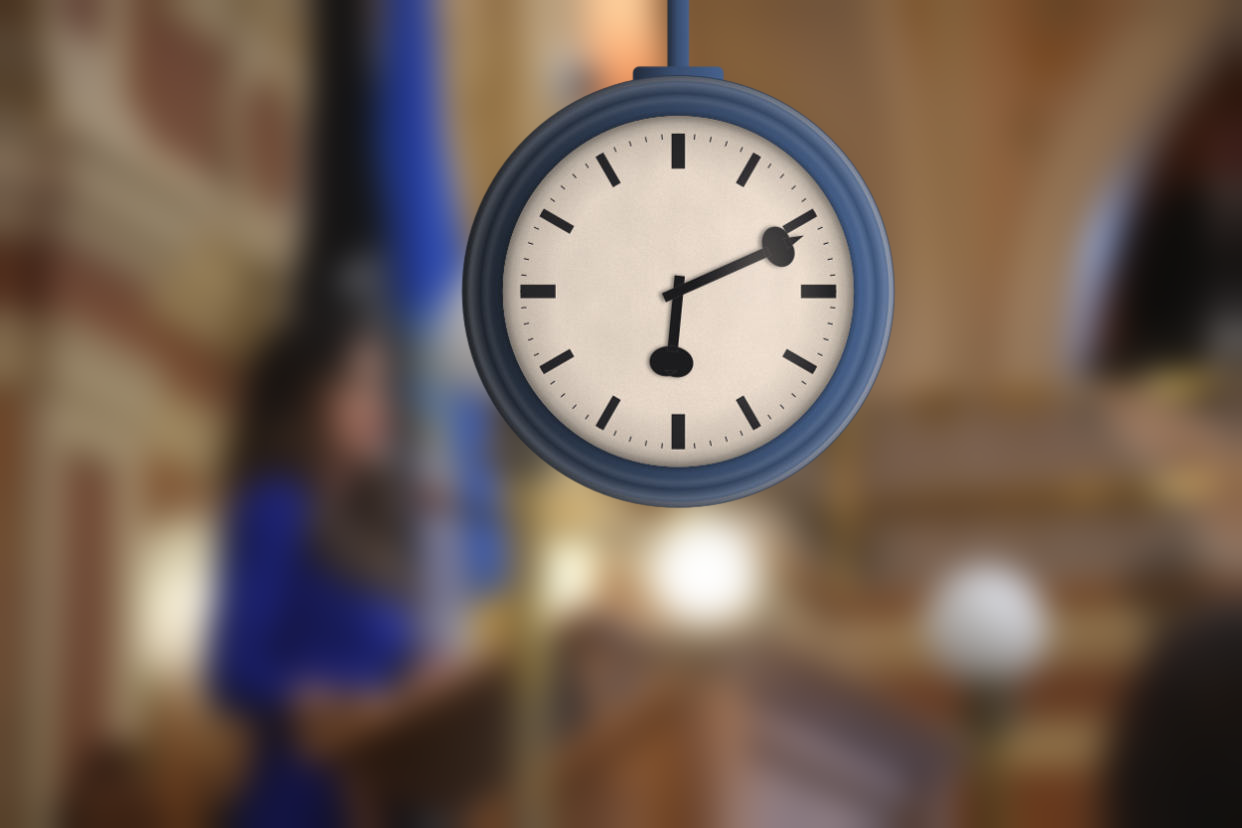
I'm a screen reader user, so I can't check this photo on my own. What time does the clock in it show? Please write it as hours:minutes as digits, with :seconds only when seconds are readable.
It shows 6:11
